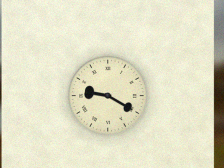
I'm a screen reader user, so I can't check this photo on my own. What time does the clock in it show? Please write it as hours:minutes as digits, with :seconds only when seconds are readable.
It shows 9:20
